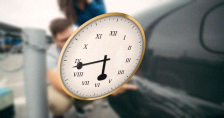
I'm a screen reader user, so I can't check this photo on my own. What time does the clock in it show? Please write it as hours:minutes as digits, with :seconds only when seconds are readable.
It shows 5:43
